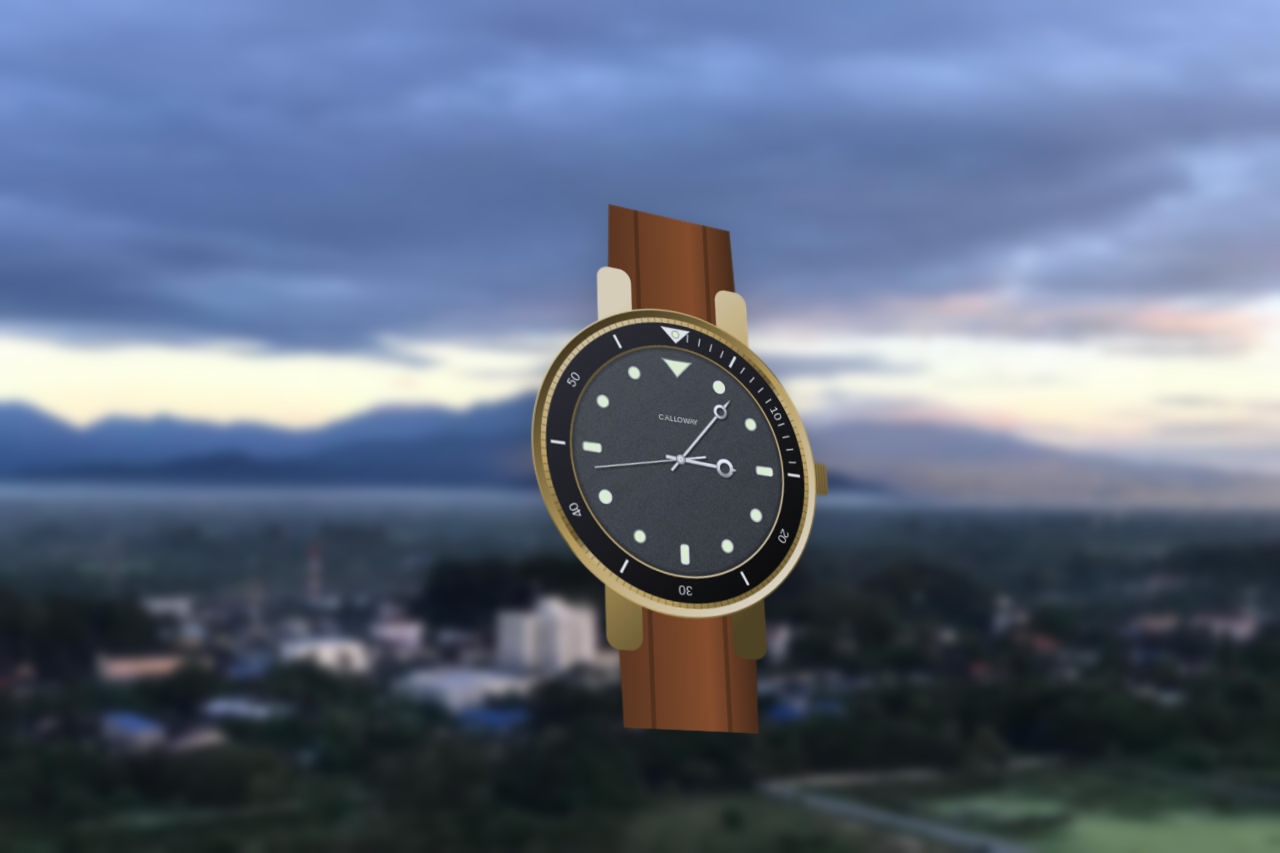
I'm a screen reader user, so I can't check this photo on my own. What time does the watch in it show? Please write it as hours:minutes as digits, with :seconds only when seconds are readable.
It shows 3:06:43
